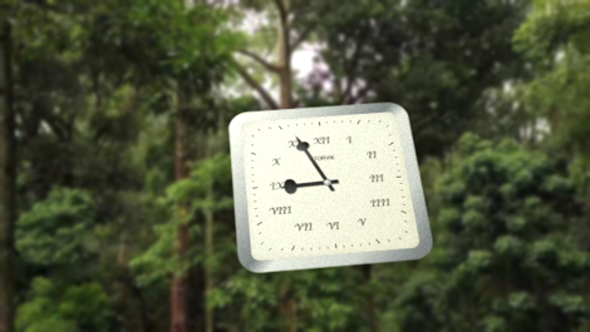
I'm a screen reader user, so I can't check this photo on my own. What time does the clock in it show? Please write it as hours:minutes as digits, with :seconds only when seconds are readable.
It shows 8:56
